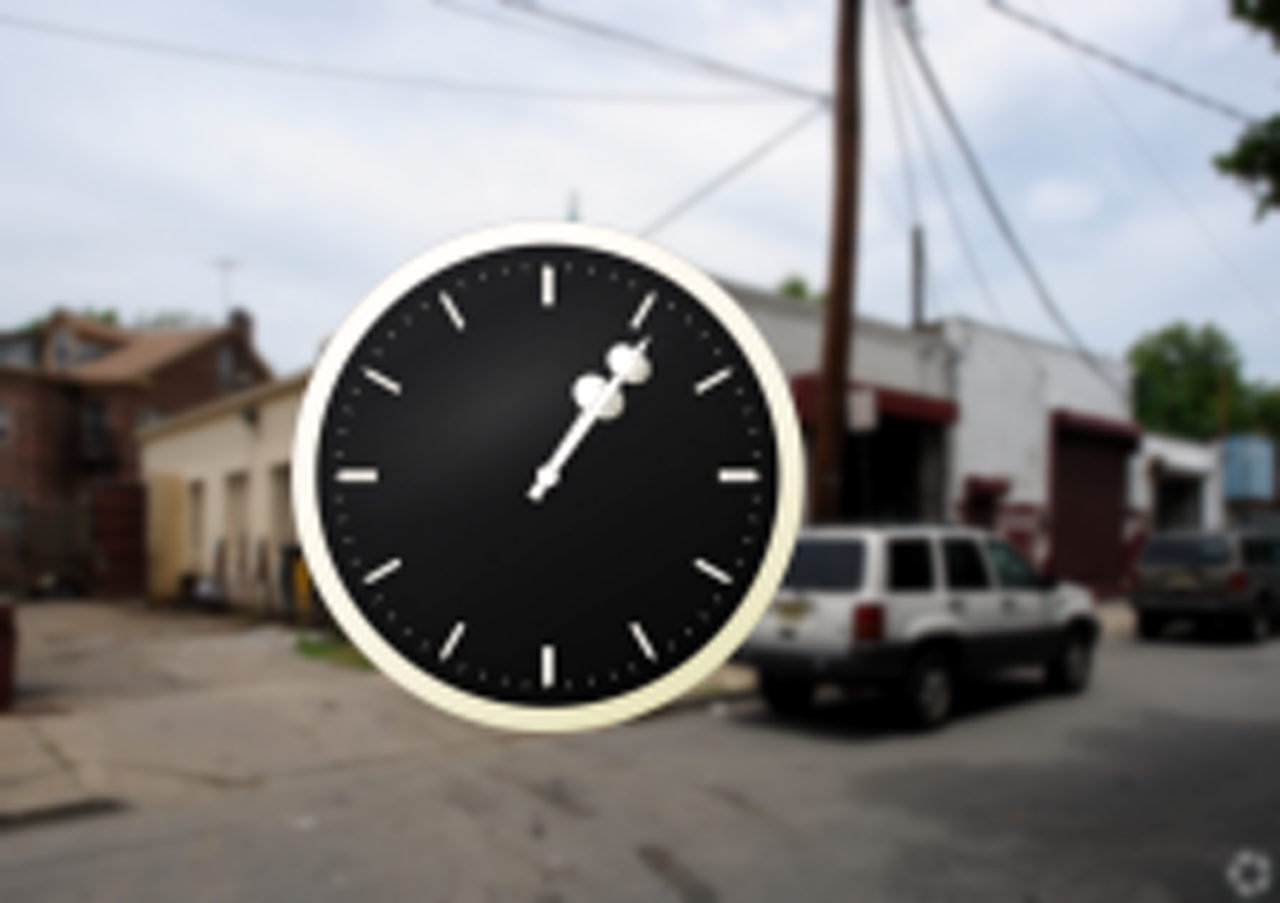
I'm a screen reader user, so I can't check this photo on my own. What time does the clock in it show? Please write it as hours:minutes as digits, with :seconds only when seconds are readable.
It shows 1:06
